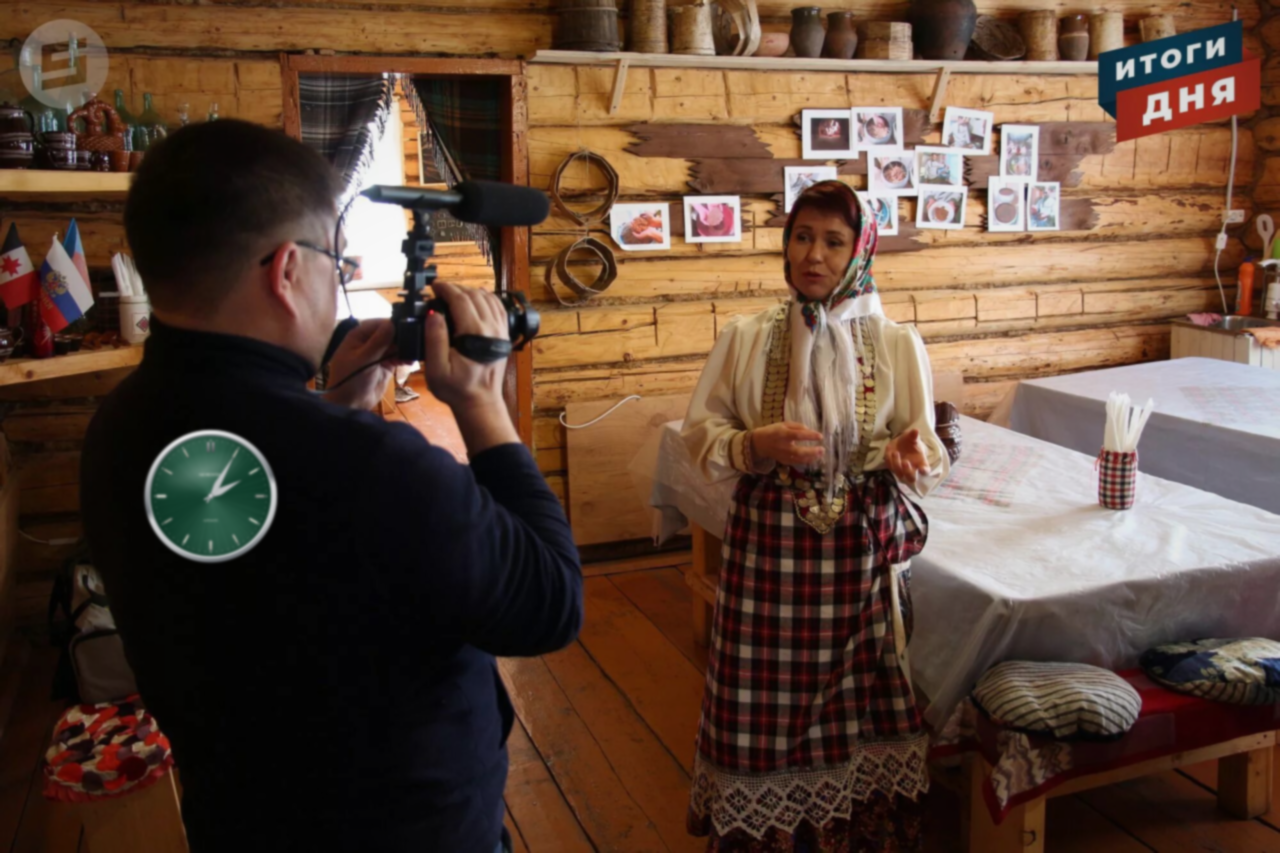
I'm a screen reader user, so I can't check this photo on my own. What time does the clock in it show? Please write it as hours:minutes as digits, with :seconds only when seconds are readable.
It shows 2:05
